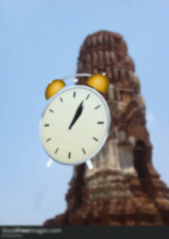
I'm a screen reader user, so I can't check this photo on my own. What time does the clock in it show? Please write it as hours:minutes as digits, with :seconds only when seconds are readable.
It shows 1:04
